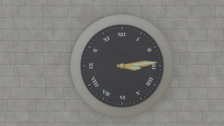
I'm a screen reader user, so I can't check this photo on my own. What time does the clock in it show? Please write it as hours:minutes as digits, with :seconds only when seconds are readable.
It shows 3:14
